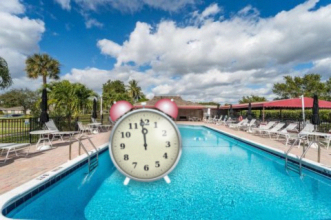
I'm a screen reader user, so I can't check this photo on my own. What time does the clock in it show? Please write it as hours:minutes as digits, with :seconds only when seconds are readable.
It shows 11:59
